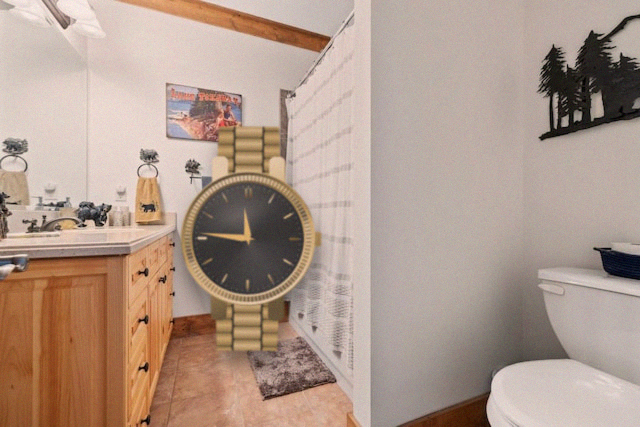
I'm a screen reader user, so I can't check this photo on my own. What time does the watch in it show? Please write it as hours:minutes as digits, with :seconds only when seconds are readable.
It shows 11:46
